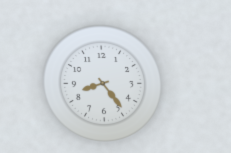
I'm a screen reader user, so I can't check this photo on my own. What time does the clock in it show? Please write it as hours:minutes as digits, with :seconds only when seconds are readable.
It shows 8:24
